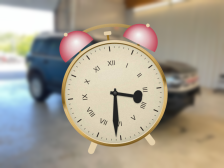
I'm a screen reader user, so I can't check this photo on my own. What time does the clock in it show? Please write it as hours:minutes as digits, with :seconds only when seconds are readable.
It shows 3:31
